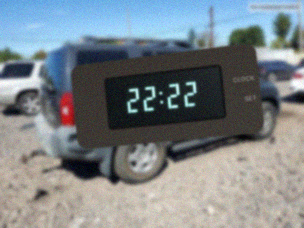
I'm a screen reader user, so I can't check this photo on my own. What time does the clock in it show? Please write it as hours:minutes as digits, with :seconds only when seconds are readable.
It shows 22:22
